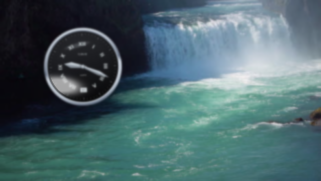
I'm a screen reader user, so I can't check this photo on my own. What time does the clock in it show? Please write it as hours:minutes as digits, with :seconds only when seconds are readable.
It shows 9:19
